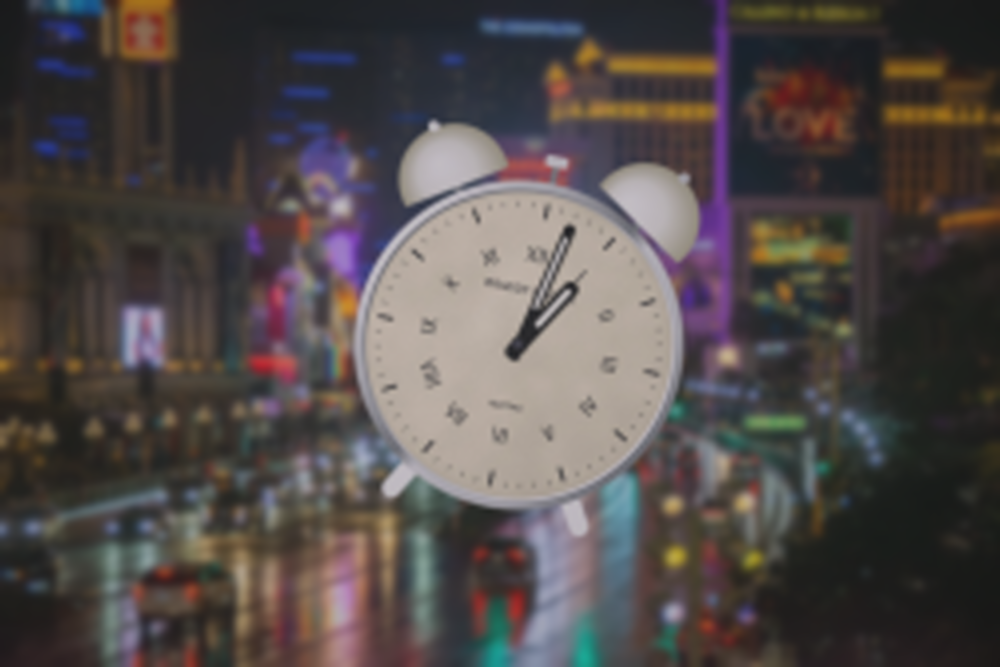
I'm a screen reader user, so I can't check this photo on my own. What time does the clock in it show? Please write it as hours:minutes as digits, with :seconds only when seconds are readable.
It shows 1:02
